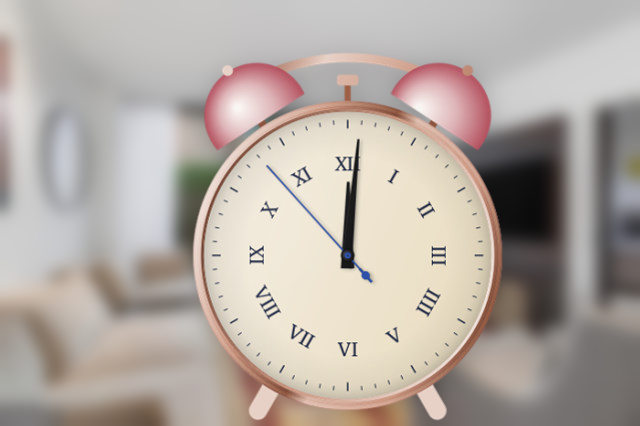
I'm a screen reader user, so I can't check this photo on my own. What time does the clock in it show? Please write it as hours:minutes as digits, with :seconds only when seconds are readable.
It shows 12:00:53
